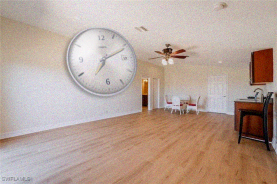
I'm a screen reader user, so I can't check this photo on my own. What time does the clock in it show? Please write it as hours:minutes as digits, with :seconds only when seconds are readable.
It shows 7:11
